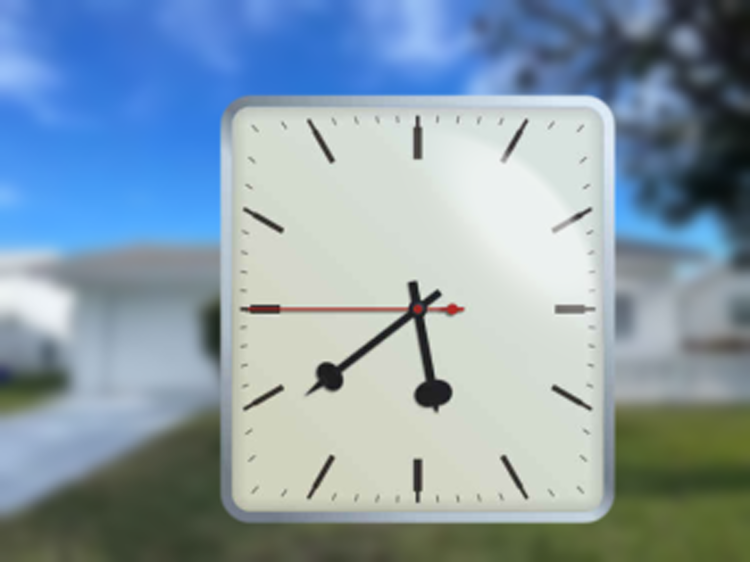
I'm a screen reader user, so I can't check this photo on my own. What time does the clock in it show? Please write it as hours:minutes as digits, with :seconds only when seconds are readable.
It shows 5:38:45
